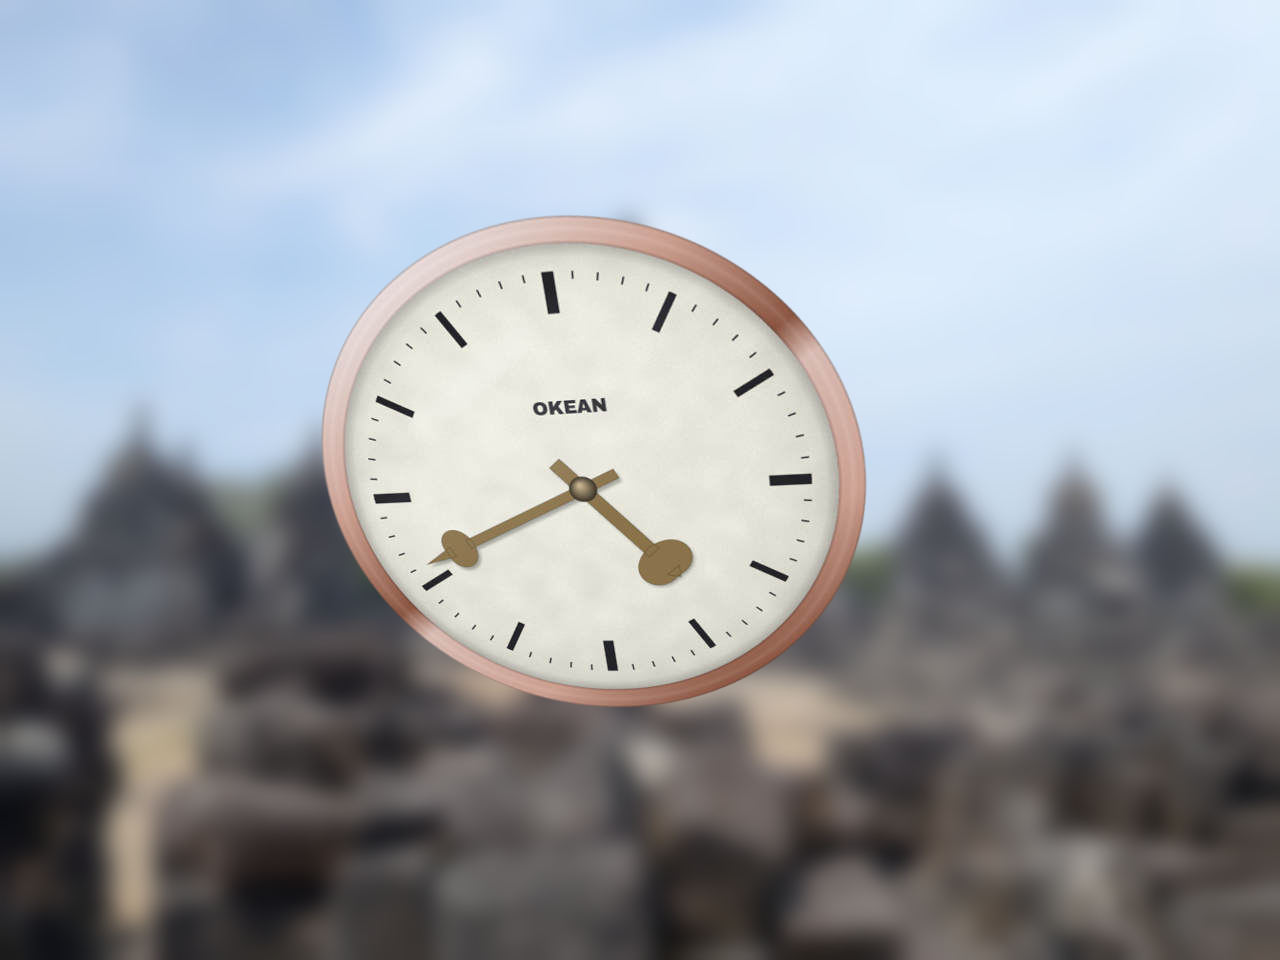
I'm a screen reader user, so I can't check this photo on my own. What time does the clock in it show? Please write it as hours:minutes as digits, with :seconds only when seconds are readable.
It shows 4:41
